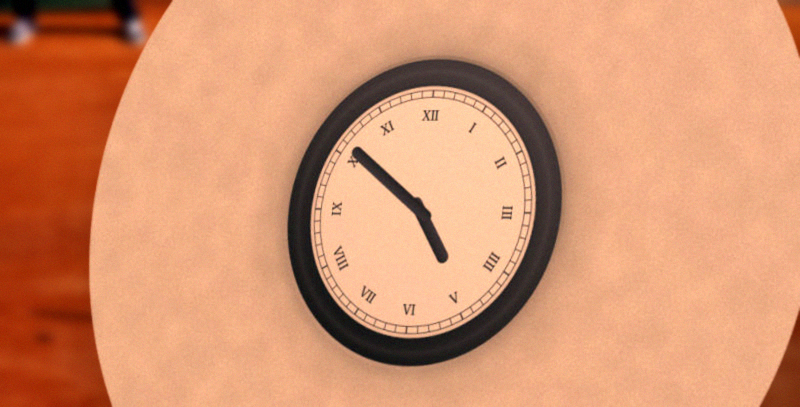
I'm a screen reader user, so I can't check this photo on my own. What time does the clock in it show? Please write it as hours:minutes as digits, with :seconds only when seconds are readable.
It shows 4:51
